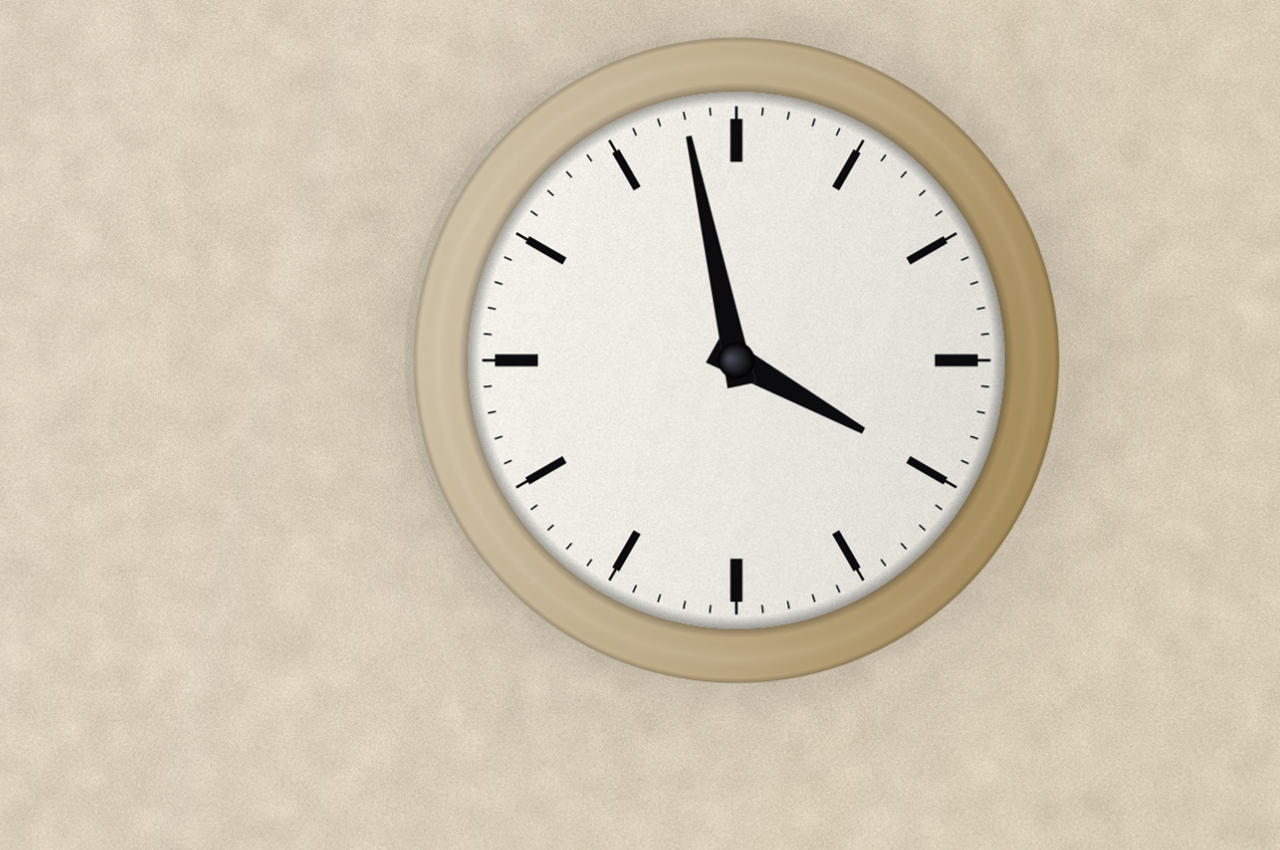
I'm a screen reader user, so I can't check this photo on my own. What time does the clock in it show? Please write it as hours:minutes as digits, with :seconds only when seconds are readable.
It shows 3:58
